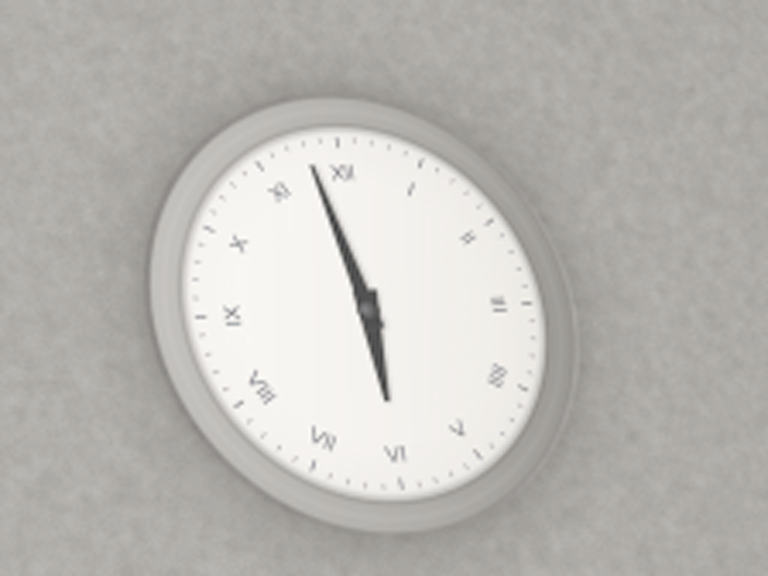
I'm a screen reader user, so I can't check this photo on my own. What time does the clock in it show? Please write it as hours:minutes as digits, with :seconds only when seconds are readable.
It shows 5:58
